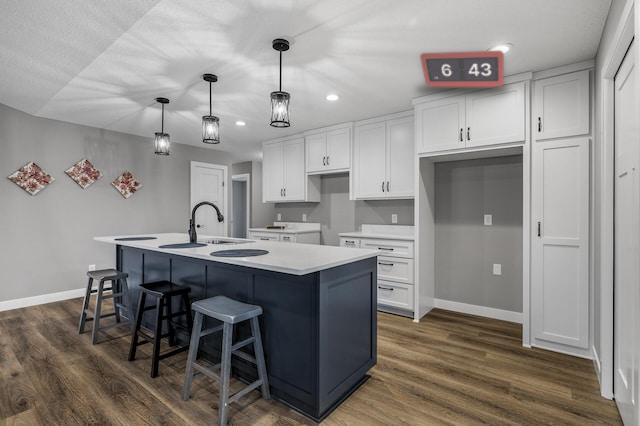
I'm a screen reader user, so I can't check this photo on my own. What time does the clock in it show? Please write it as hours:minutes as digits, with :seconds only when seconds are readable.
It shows 6:43
